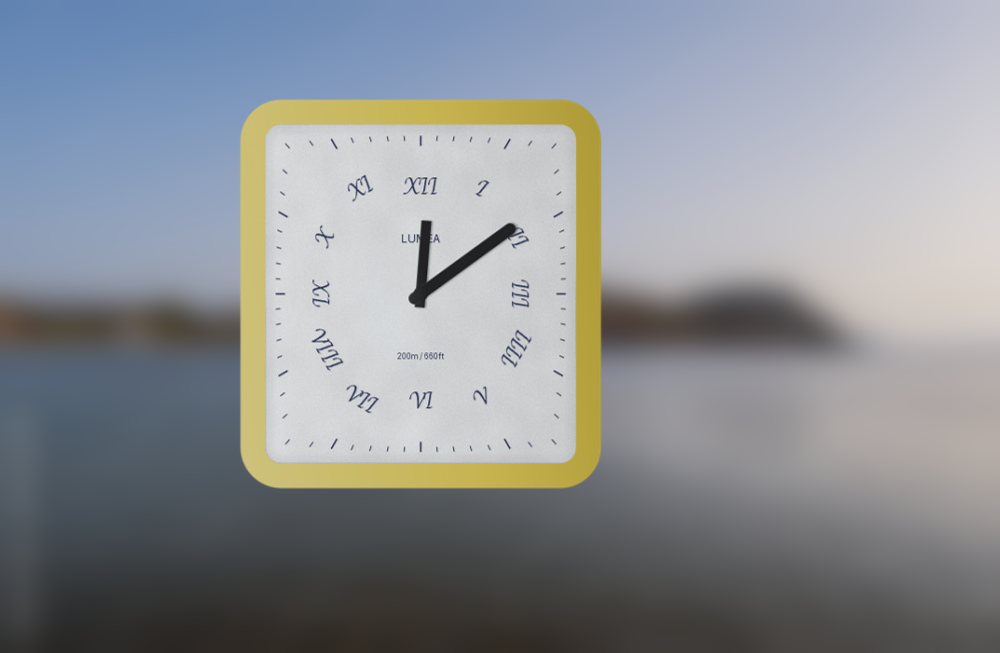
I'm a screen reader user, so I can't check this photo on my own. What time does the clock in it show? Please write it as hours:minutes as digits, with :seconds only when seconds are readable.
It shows 12:09
